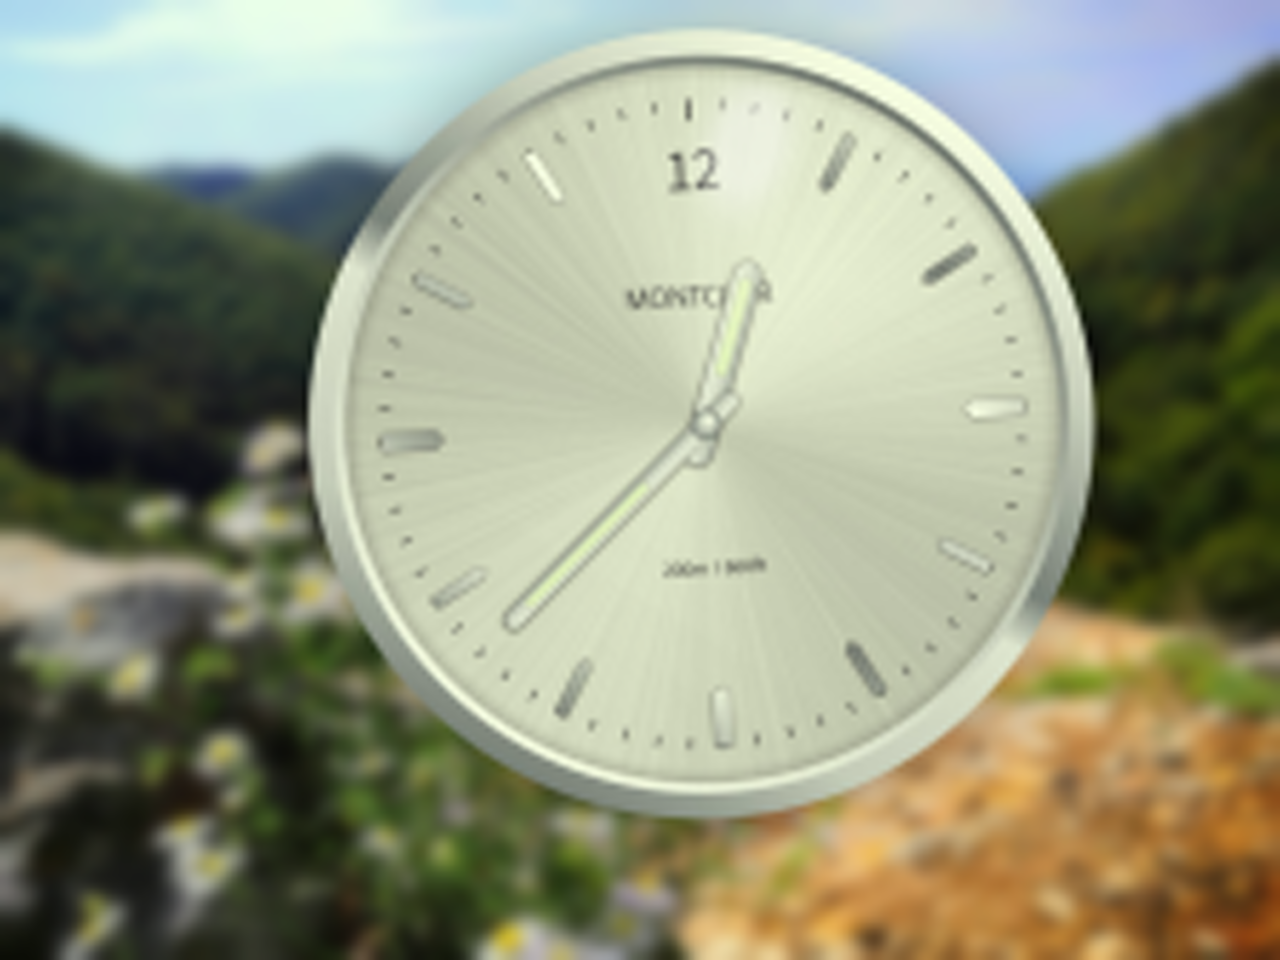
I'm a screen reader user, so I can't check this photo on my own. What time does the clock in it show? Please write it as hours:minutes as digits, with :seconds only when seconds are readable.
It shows 12:38
